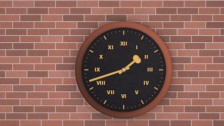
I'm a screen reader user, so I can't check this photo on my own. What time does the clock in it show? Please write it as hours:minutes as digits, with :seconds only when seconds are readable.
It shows 1:42
